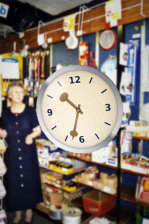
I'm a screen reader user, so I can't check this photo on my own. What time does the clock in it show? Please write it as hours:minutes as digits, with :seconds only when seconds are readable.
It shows 10:33
